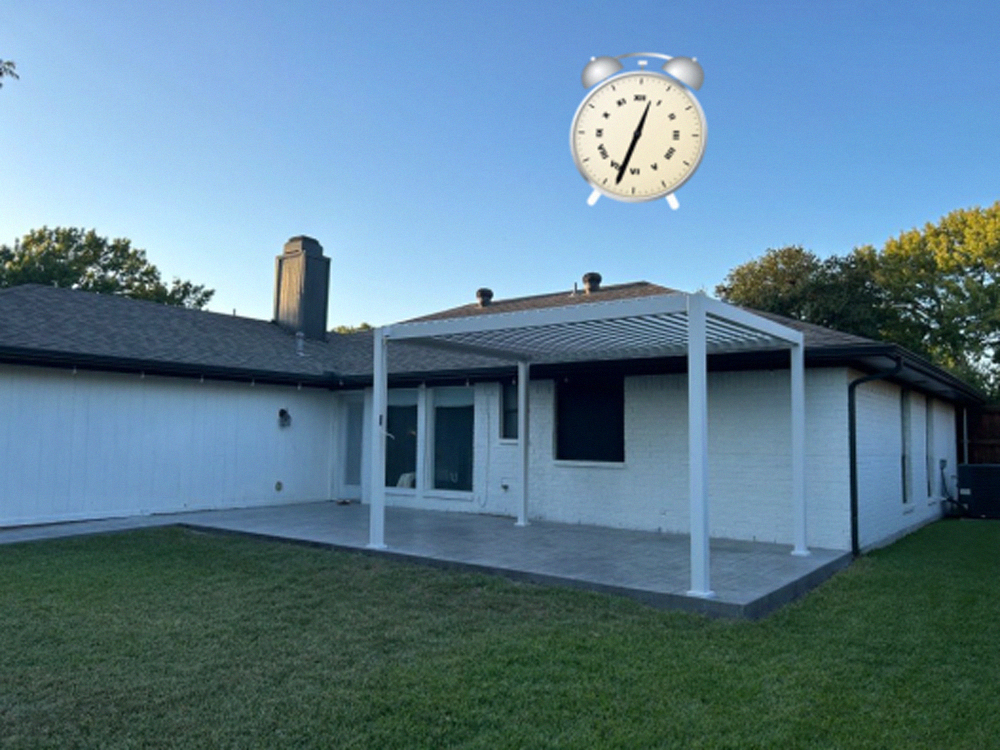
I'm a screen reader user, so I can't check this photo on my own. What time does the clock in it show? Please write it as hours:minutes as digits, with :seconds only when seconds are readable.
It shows 12:33
